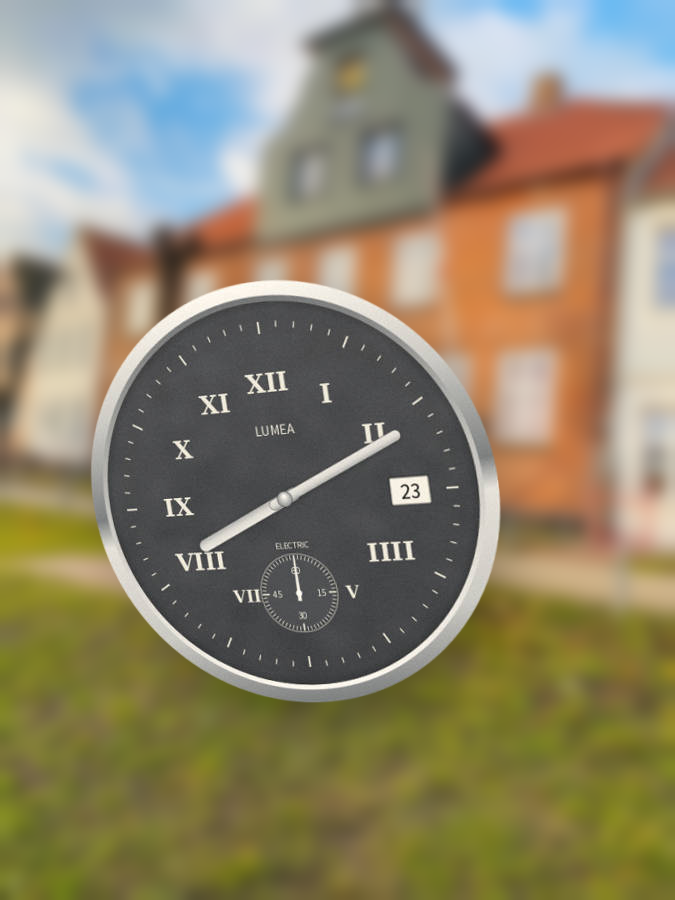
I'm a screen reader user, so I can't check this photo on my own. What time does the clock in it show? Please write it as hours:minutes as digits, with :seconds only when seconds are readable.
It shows 8:11:00
